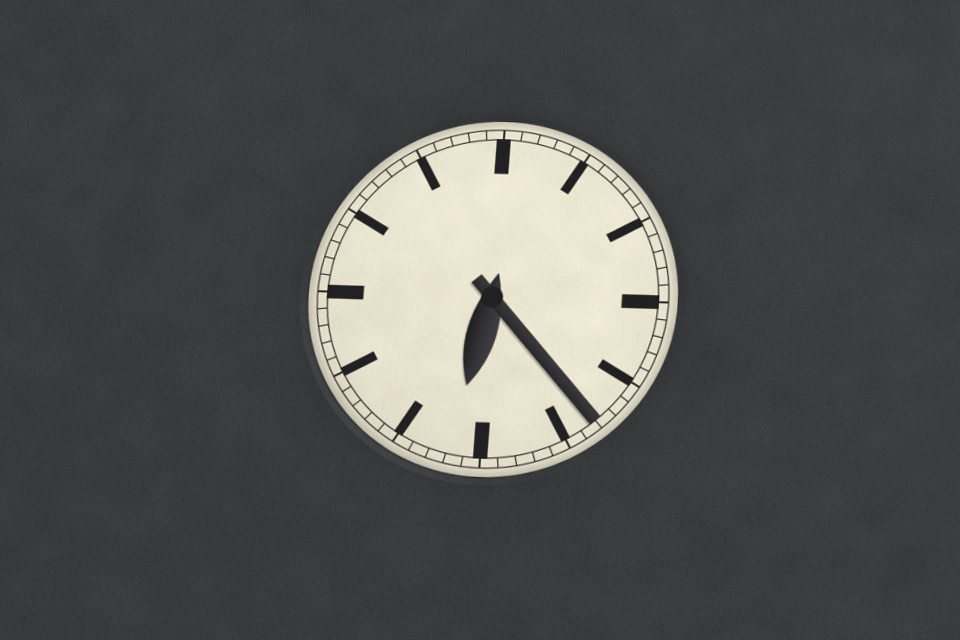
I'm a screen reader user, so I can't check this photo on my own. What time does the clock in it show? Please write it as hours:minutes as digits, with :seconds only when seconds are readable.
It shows 6:23
